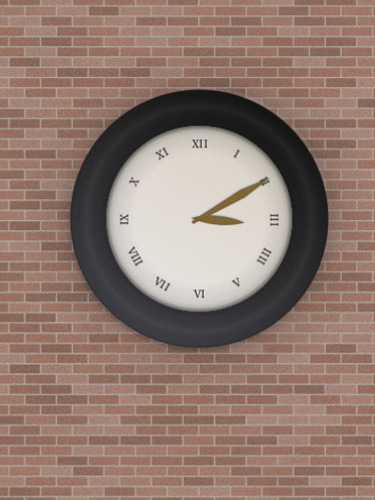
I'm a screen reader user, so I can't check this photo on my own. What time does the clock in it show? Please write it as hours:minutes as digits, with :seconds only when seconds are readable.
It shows 3:10
